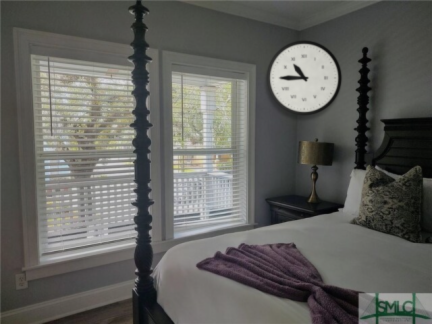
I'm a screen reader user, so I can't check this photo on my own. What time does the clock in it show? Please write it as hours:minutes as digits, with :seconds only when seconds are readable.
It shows 10:45
